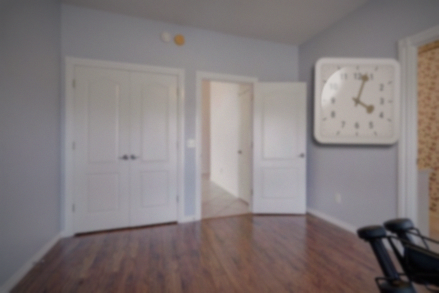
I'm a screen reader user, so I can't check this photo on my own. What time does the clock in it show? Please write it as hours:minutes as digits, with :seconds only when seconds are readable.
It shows 4:03
